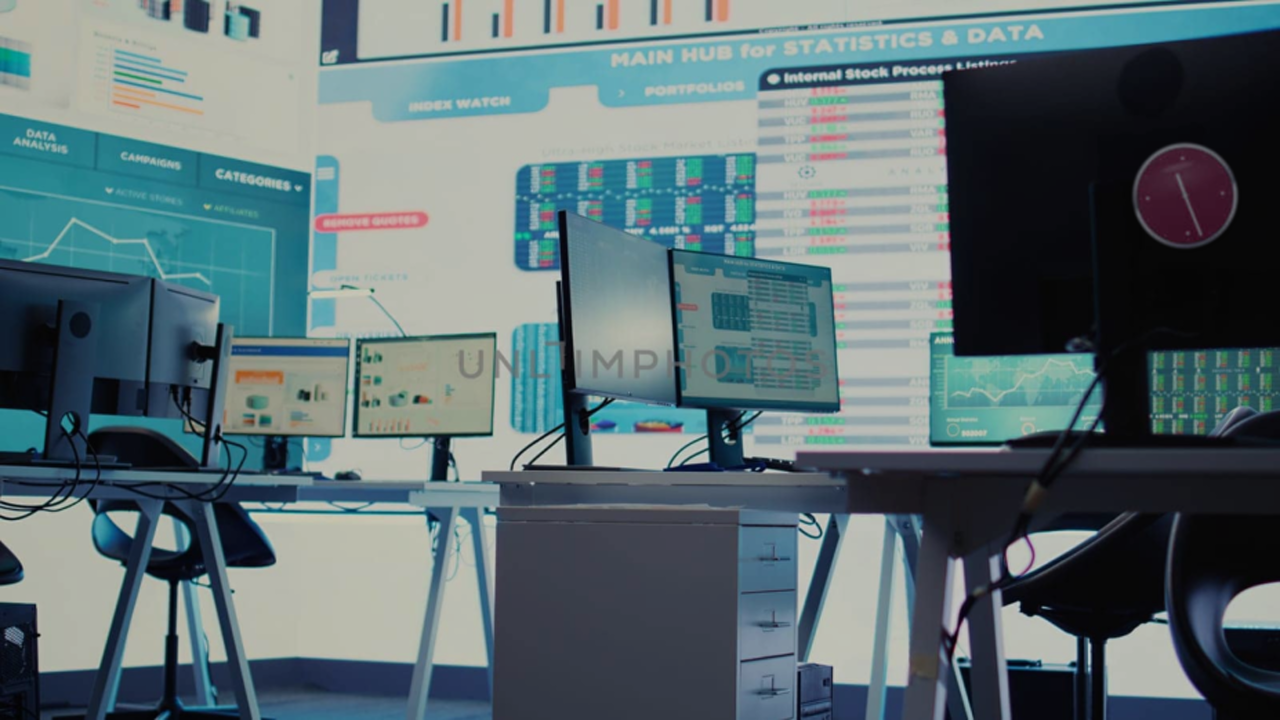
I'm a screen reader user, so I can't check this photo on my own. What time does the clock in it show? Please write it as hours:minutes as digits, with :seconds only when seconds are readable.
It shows 11:27
